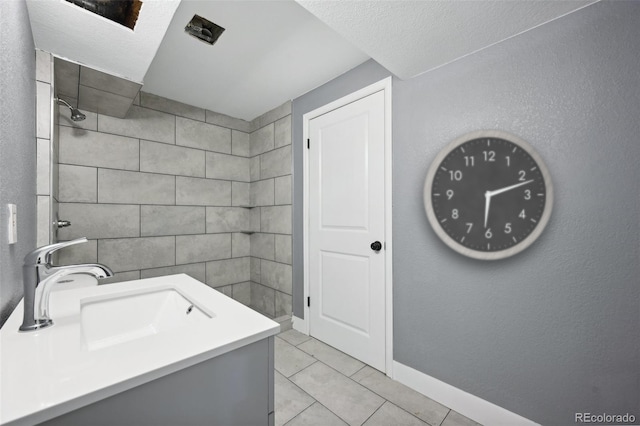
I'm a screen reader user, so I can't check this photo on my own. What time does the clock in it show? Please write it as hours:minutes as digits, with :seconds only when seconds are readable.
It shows 6:12
